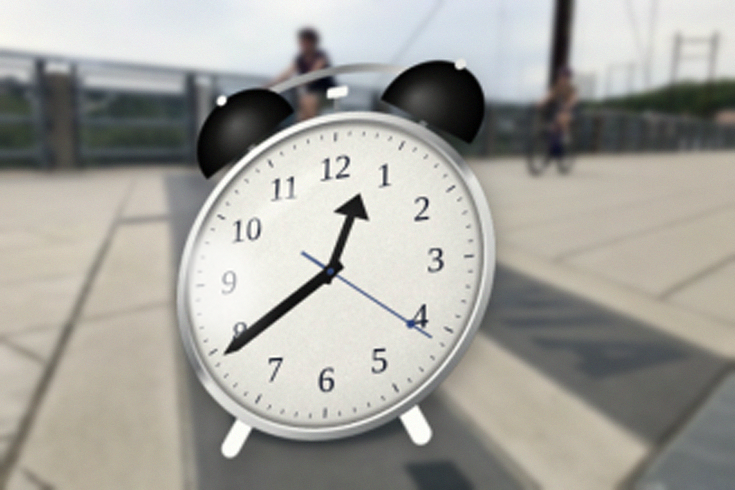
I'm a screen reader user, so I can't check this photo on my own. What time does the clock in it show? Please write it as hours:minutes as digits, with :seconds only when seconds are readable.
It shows 12:39:21
